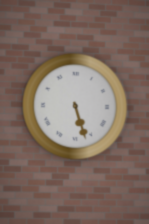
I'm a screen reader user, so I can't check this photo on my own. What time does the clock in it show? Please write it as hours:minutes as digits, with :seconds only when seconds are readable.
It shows 5:27
